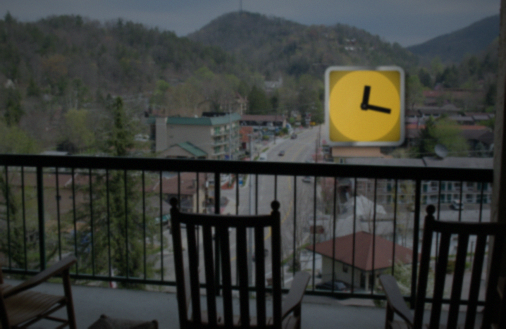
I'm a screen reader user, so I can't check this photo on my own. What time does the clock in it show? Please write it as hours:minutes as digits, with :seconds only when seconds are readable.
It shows 12:17
